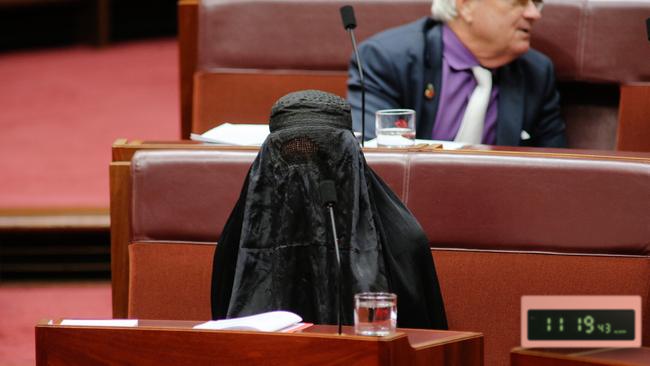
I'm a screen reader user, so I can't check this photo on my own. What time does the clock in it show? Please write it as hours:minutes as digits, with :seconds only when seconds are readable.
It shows 11:19
